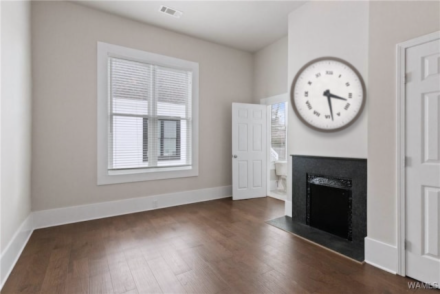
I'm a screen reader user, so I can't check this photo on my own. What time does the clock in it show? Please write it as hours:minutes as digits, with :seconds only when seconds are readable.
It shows 3:28
